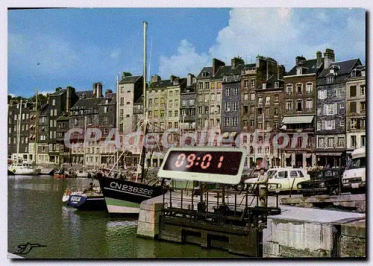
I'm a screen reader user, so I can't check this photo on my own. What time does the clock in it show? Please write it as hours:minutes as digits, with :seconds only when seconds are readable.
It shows 9:01
